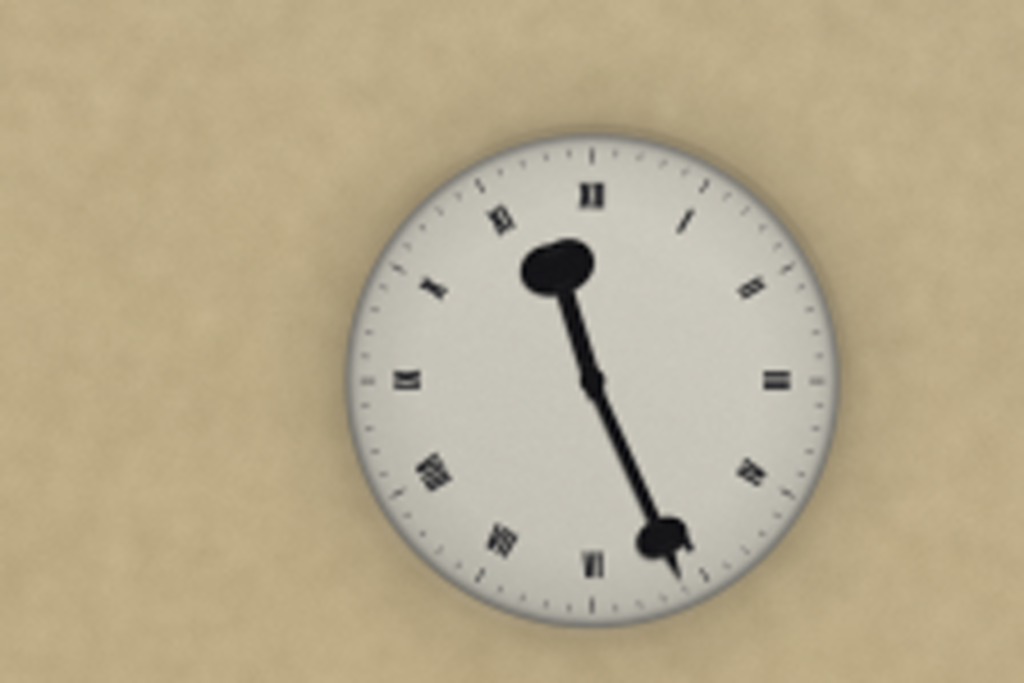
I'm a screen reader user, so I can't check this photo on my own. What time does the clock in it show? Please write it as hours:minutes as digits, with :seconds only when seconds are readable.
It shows 11:26
